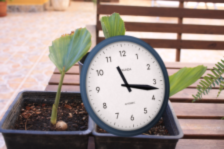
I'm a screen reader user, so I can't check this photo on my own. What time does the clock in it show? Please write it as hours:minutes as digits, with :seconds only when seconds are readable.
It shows 11:17
